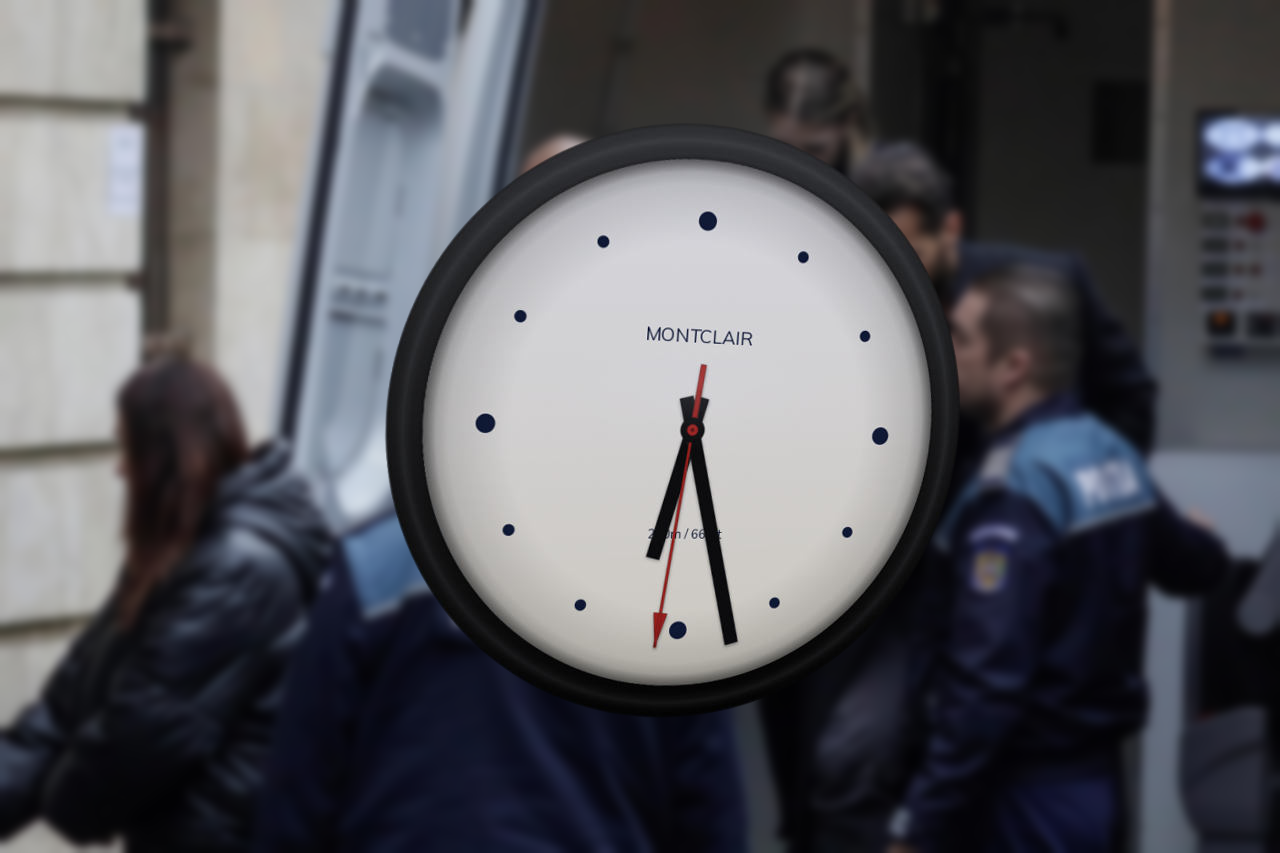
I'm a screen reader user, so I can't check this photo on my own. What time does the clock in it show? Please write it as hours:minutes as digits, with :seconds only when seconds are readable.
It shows 6:27:31
